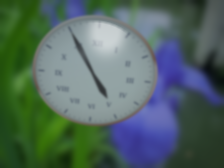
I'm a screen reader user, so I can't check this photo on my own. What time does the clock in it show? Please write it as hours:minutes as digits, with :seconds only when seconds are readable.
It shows 4:55
